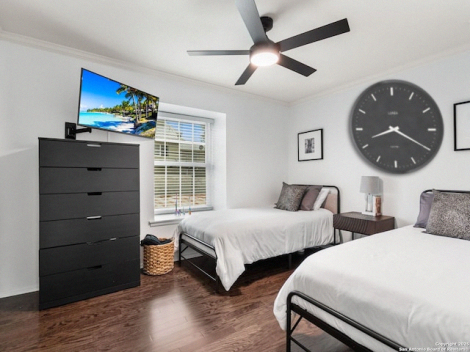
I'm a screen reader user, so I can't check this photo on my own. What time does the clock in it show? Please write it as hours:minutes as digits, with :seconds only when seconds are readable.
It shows 8:20
